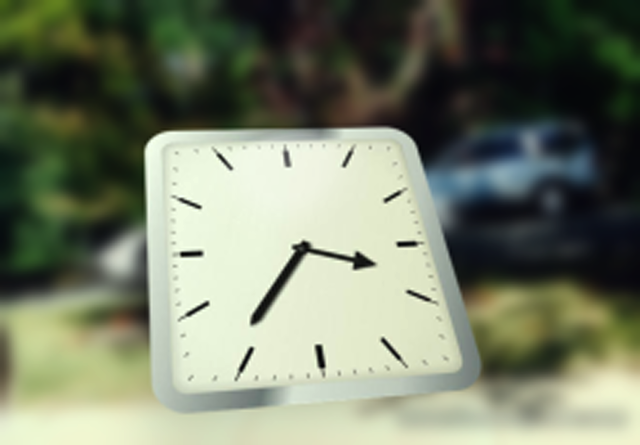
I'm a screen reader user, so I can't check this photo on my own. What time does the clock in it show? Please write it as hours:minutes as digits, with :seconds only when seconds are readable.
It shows 3:36
